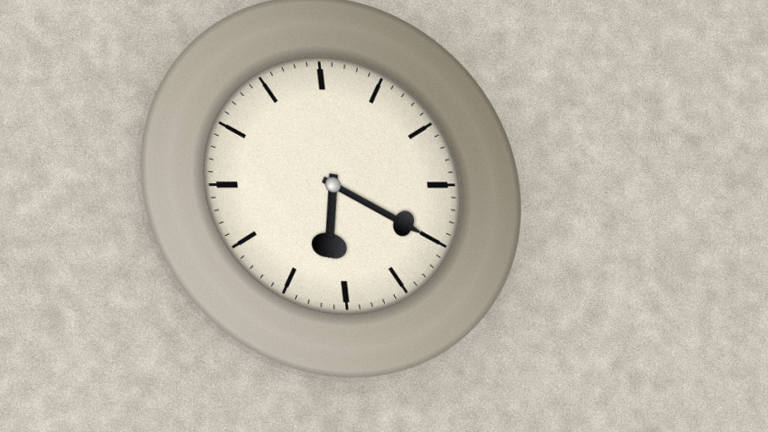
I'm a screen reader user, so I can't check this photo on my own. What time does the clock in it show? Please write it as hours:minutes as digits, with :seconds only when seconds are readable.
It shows 6:20
